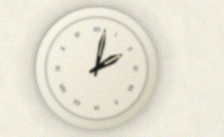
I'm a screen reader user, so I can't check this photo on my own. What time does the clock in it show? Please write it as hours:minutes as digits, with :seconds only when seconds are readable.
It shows 2:02
